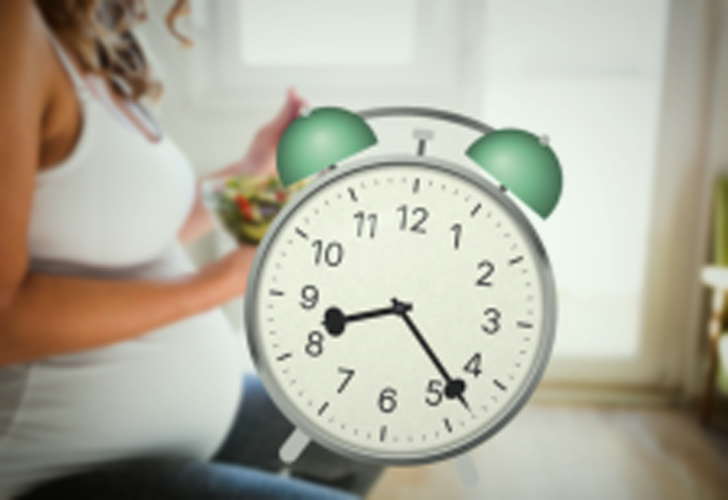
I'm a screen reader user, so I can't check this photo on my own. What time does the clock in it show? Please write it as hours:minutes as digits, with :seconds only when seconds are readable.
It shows 8:23
